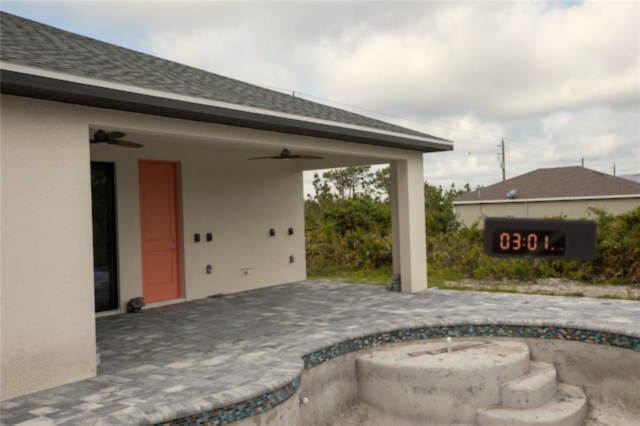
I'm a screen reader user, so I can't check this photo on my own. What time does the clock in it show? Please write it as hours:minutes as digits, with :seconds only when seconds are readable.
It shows 3:01
